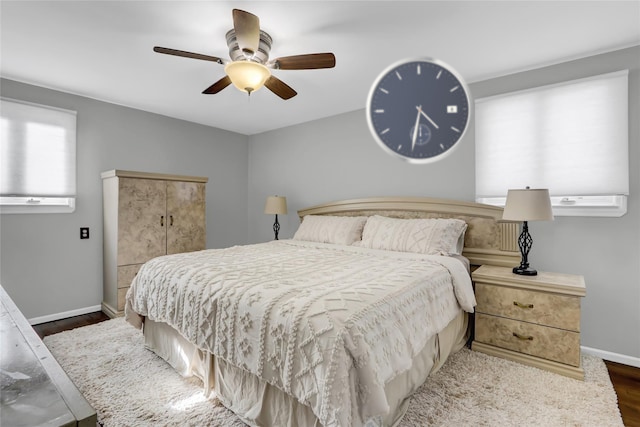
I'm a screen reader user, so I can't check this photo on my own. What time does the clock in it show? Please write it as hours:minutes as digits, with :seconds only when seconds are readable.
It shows 4:32
